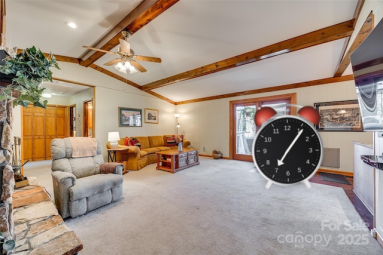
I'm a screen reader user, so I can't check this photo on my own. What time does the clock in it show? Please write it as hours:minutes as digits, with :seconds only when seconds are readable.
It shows 7:06
